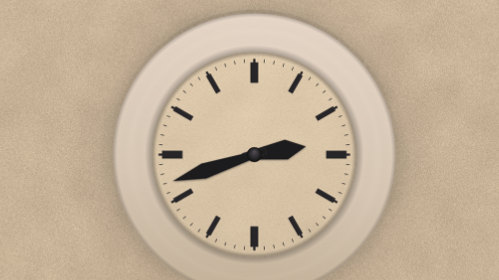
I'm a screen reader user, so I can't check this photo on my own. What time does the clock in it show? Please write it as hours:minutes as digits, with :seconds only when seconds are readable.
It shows 2:42
